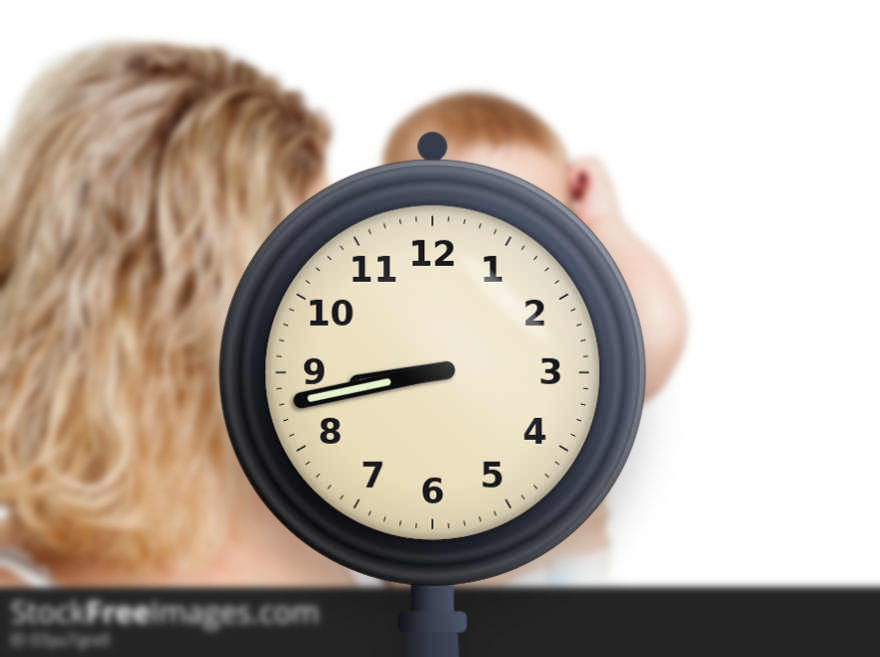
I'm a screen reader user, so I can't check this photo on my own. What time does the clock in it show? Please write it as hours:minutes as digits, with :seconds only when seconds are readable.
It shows 8:43
